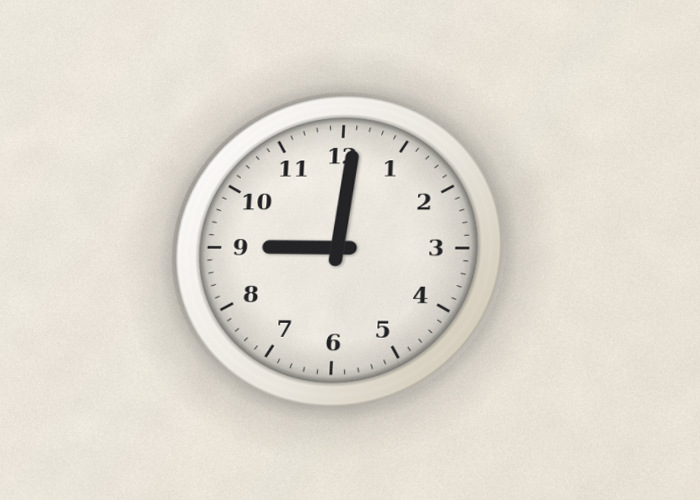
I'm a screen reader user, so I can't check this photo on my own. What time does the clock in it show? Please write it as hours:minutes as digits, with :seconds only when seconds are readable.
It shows 9:01
